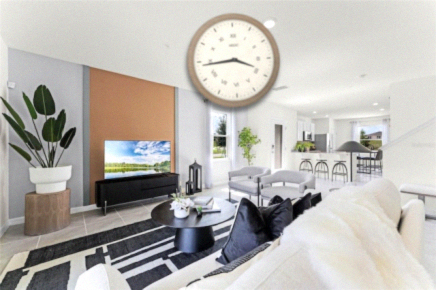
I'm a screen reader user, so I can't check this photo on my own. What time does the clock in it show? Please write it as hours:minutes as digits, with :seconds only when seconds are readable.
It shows 3:44
